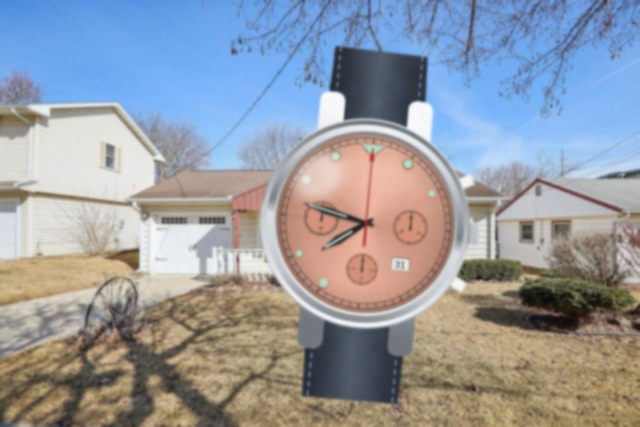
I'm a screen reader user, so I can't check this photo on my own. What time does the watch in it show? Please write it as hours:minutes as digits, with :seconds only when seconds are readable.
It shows 7:47
